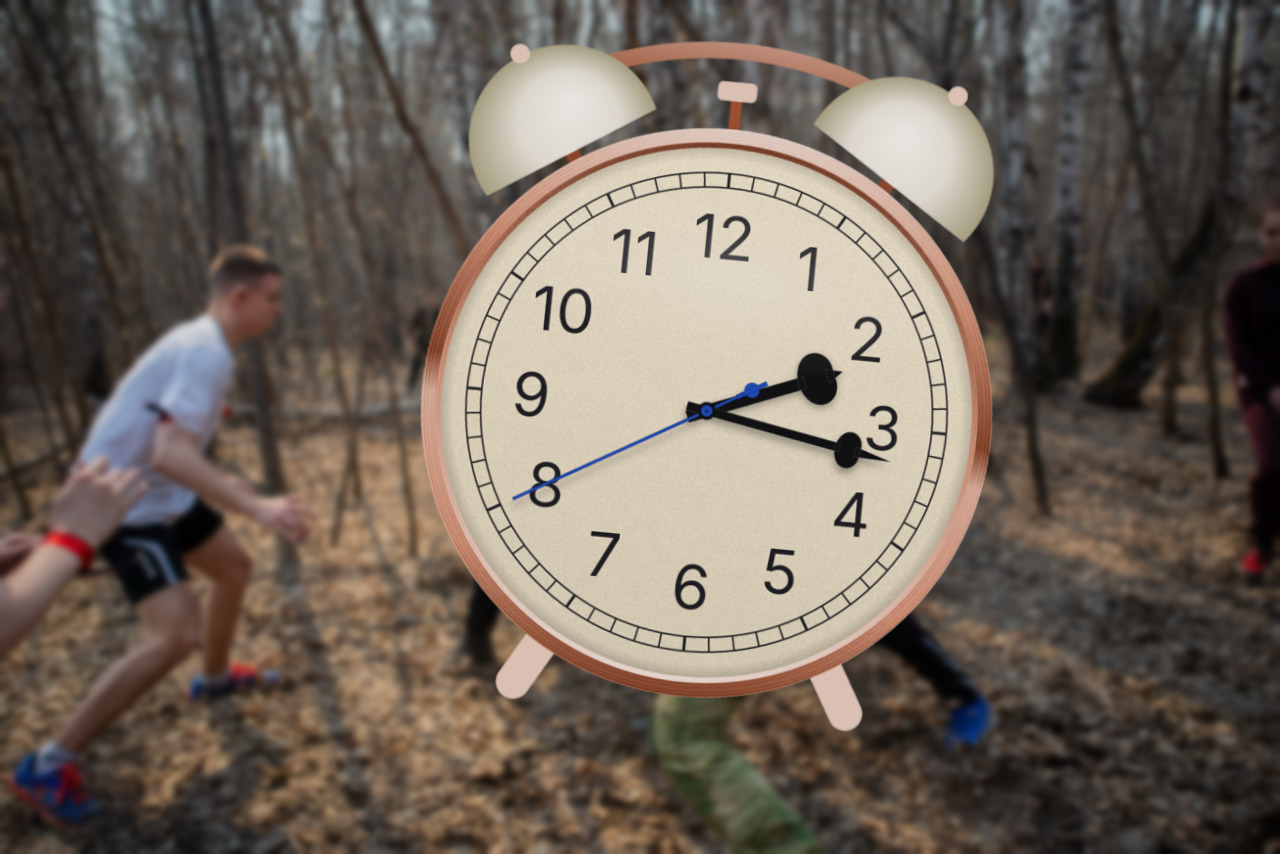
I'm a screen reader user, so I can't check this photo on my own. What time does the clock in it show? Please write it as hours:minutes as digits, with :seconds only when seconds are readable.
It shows 2:16:40
